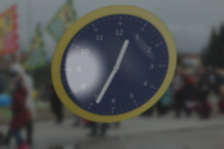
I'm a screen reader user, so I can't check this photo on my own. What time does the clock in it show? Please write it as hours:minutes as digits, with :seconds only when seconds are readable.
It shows 12:34
